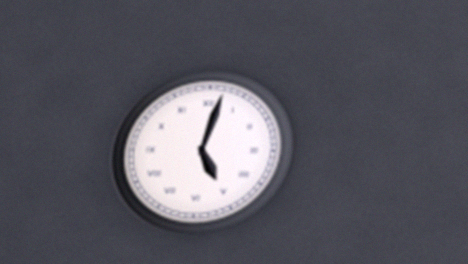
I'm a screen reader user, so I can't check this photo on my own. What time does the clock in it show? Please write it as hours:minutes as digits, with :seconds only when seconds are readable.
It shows 5:02
